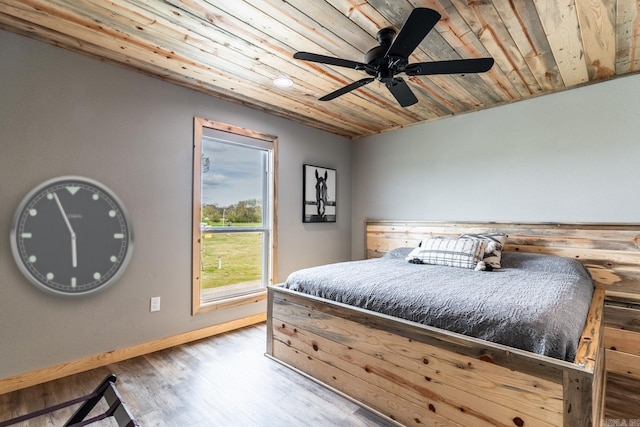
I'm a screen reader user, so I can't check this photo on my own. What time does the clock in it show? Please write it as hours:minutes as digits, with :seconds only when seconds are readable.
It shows 5:56
